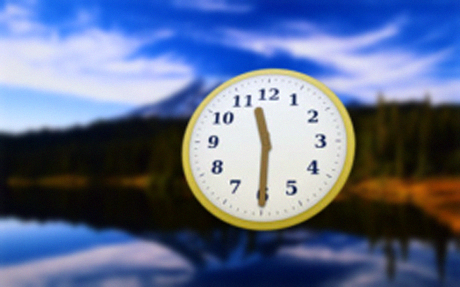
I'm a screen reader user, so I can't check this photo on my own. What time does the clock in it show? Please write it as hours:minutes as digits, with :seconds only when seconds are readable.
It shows 11:30
